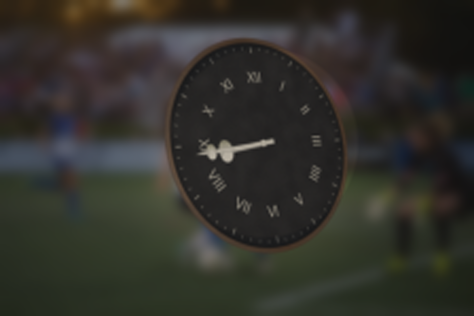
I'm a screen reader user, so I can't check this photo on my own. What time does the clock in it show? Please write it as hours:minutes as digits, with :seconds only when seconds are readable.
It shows 8:44
